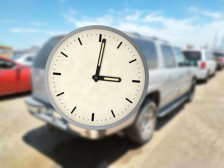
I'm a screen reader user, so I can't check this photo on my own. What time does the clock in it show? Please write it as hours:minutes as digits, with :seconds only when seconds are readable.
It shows 3:01
